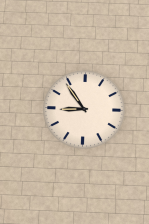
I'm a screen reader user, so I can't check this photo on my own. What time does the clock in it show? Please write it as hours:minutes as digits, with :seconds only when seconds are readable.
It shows 8:54
